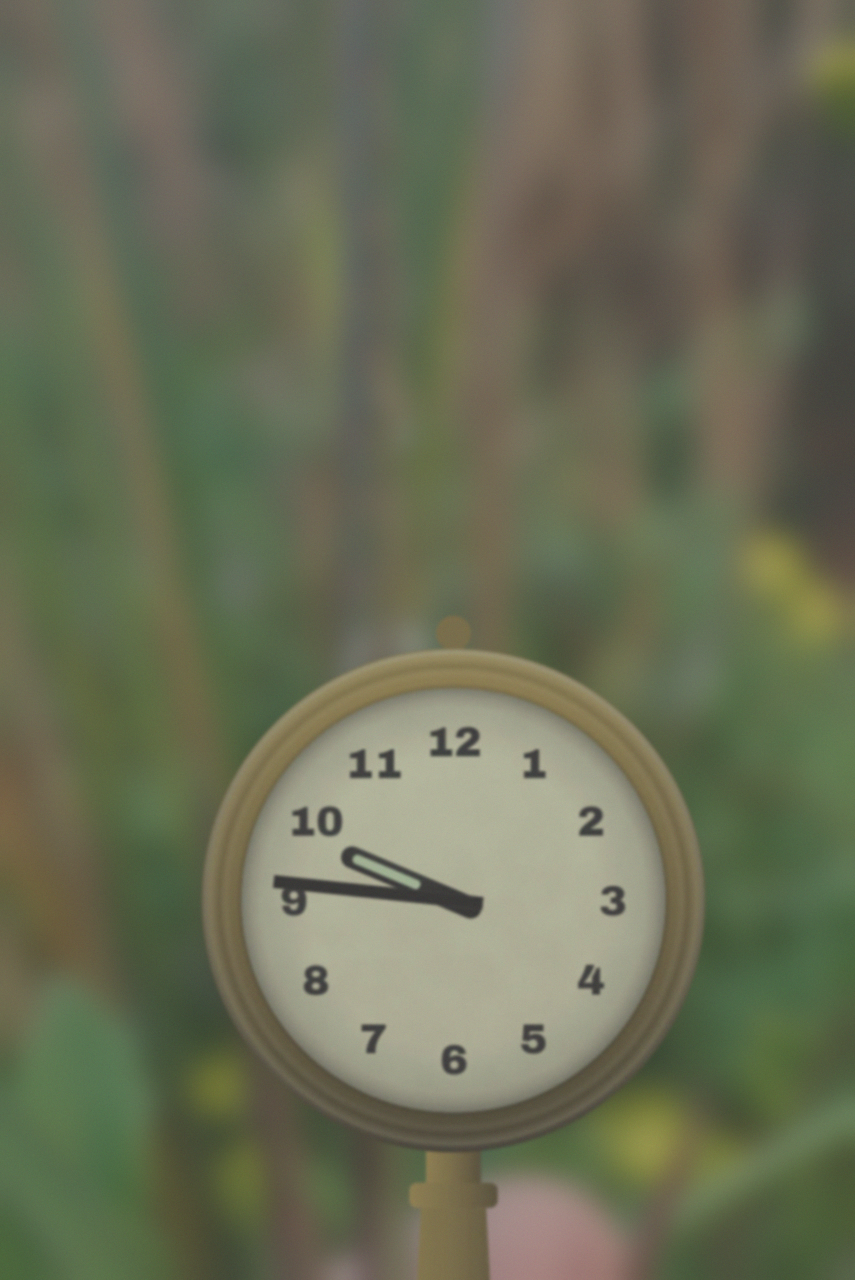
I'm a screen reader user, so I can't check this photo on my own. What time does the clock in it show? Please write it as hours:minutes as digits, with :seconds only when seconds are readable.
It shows 9:46
